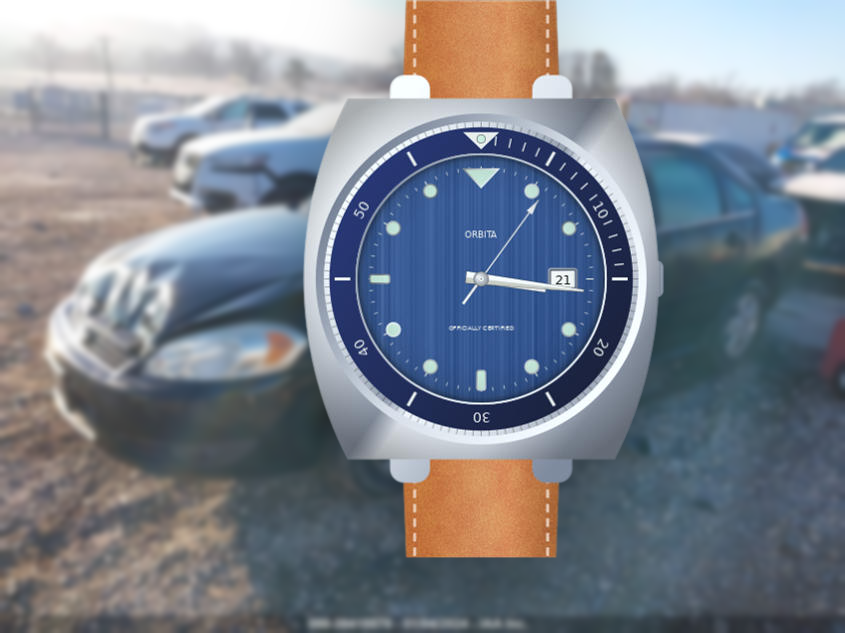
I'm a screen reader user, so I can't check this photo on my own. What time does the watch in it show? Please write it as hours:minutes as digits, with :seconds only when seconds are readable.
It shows 3:16:06
